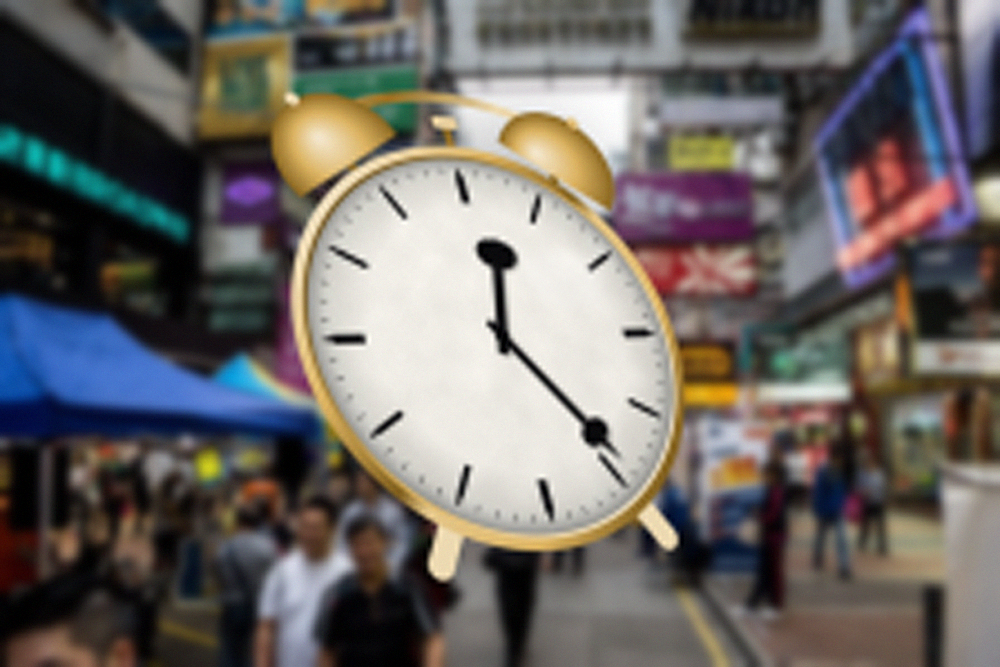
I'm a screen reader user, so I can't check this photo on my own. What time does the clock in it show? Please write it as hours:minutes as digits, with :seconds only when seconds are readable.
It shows 12:24
